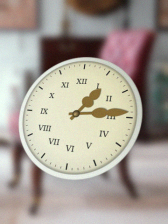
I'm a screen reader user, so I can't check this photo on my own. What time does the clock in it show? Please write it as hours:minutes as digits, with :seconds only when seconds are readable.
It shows 1:14
